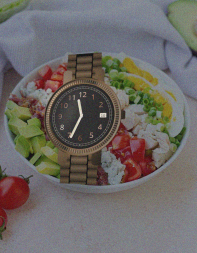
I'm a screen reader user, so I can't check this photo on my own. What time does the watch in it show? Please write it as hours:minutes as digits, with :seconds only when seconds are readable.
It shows 11:34
